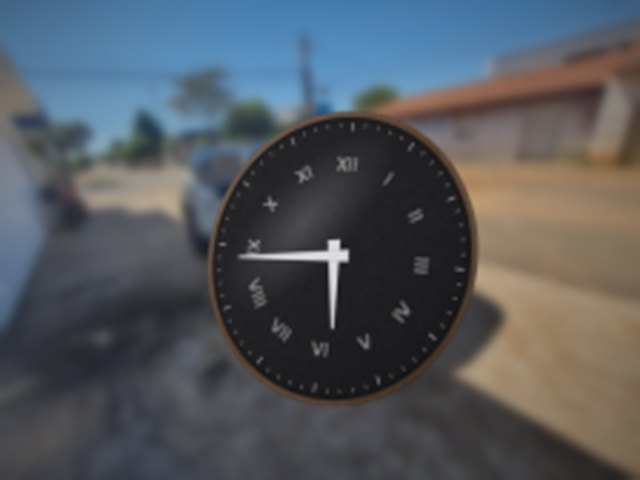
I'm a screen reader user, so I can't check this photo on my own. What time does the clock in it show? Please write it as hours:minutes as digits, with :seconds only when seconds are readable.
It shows 5:44
